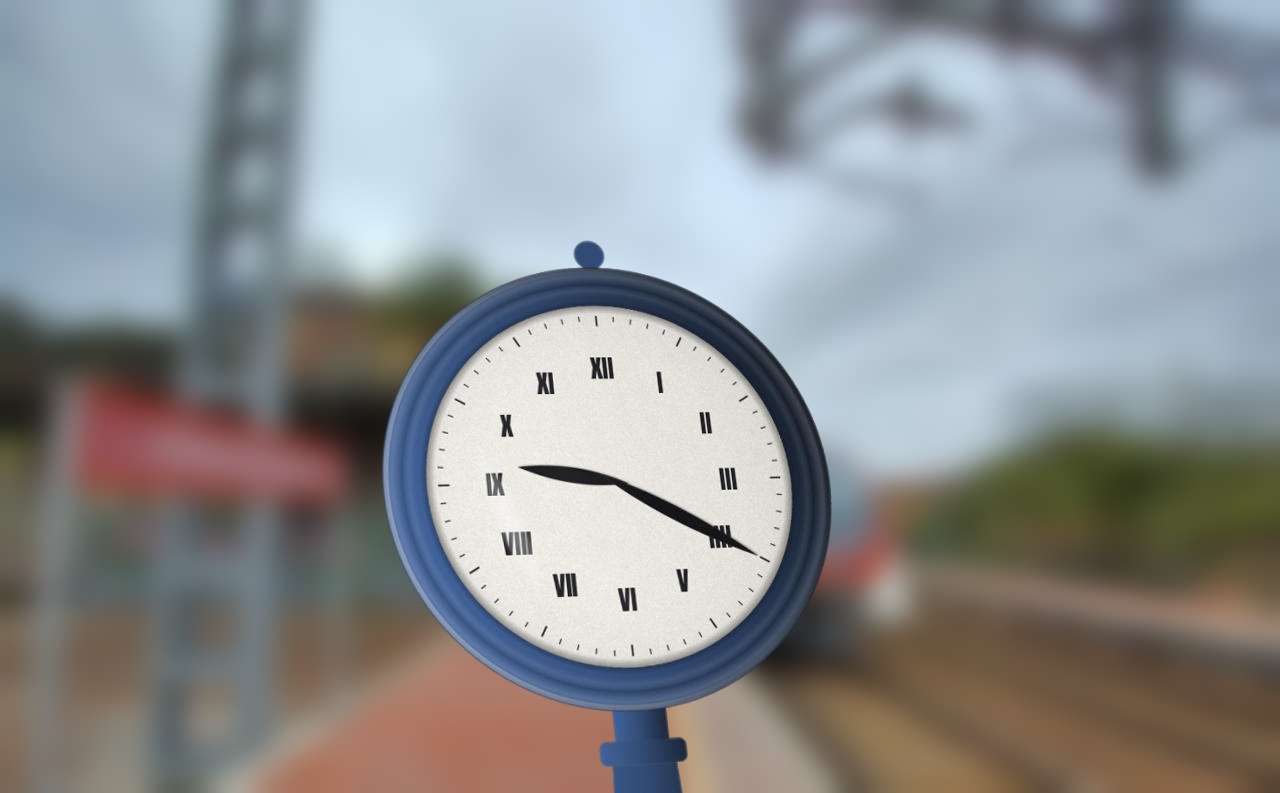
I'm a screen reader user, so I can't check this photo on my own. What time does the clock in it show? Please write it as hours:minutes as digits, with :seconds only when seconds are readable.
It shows 9:20
